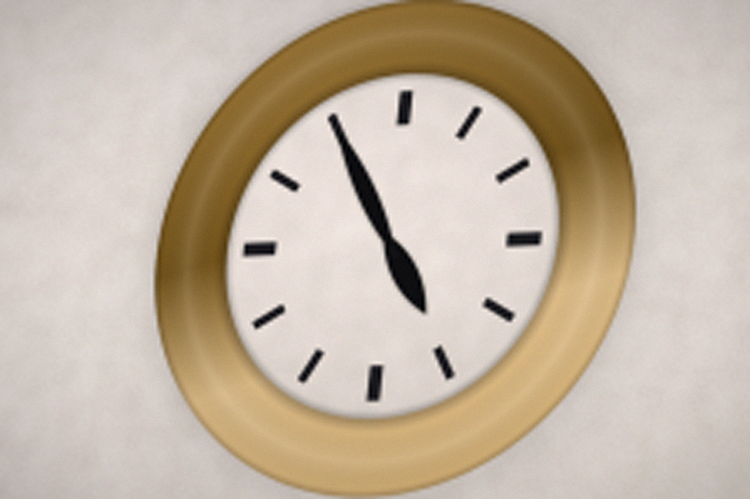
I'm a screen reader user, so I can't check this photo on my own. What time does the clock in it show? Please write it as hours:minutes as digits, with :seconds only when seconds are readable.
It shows 4:55
